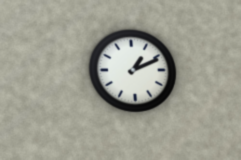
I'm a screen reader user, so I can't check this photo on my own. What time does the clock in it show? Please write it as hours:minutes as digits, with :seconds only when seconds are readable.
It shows 1:11
